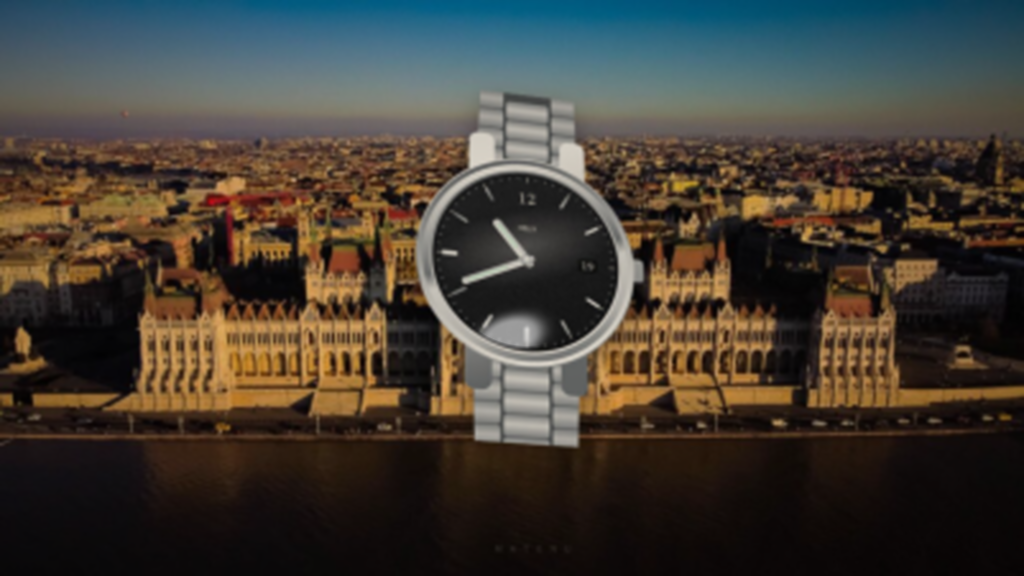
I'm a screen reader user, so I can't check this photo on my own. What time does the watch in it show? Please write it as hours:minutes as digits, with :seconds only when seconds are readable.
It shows 10:41
